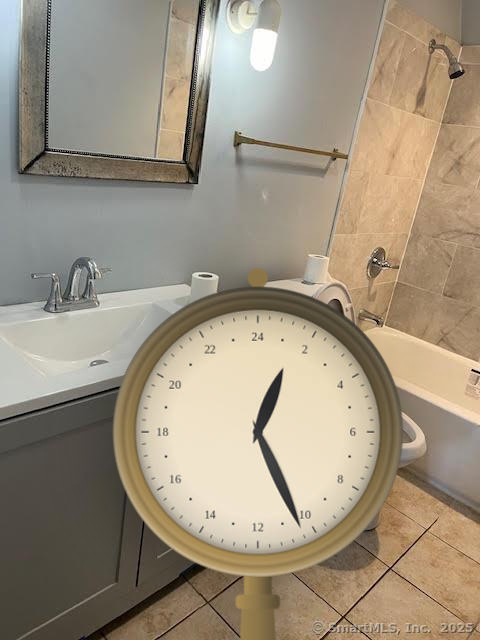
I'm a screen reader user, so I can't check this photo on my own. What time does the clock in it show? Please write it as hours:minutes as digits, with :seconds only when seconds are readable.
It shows 1:26
